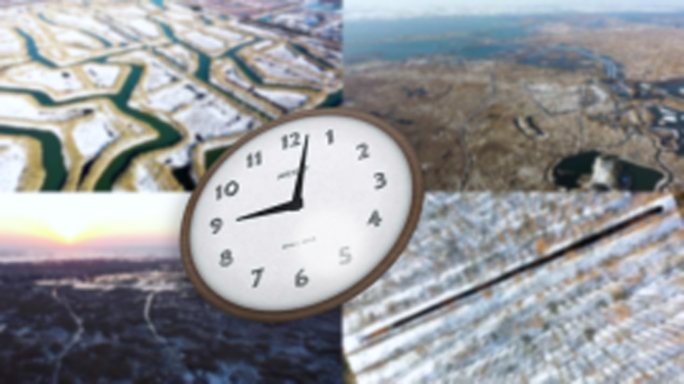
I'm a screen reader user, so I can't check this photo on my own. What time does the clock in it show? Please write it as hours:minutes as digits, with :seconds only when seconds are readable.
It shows 9:02
